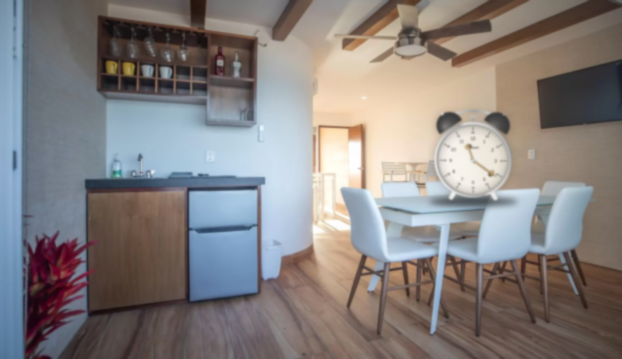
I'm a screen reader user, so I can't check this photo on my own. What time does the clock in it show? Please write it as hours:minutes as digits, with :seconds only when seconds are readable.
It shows 11:21
